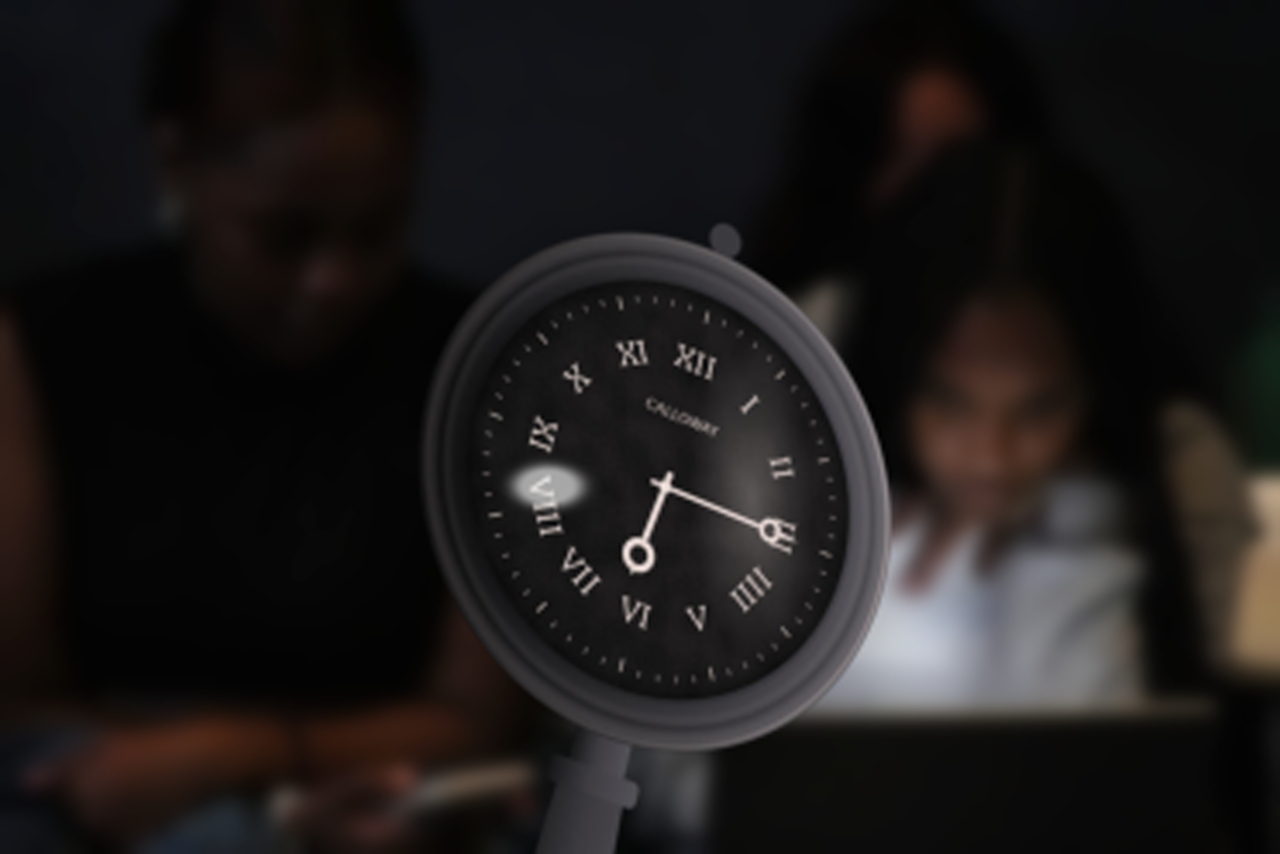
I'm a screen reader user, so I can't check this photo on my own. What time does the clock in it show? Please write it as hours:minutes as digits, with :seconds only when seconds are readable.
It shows 6:15
